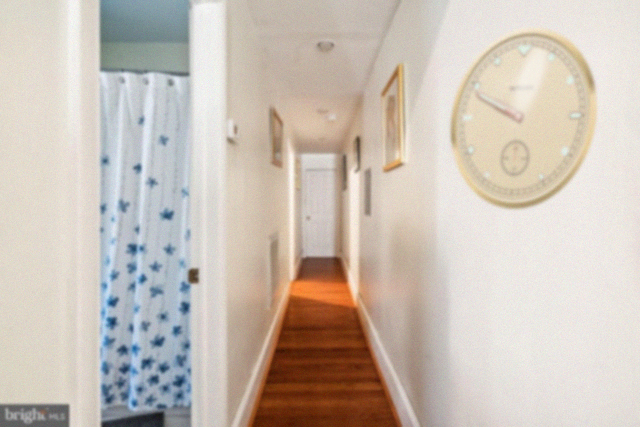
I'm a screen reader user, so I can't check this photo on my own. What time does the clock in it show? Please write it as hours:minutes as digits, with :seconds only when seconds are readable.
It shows 9:49
